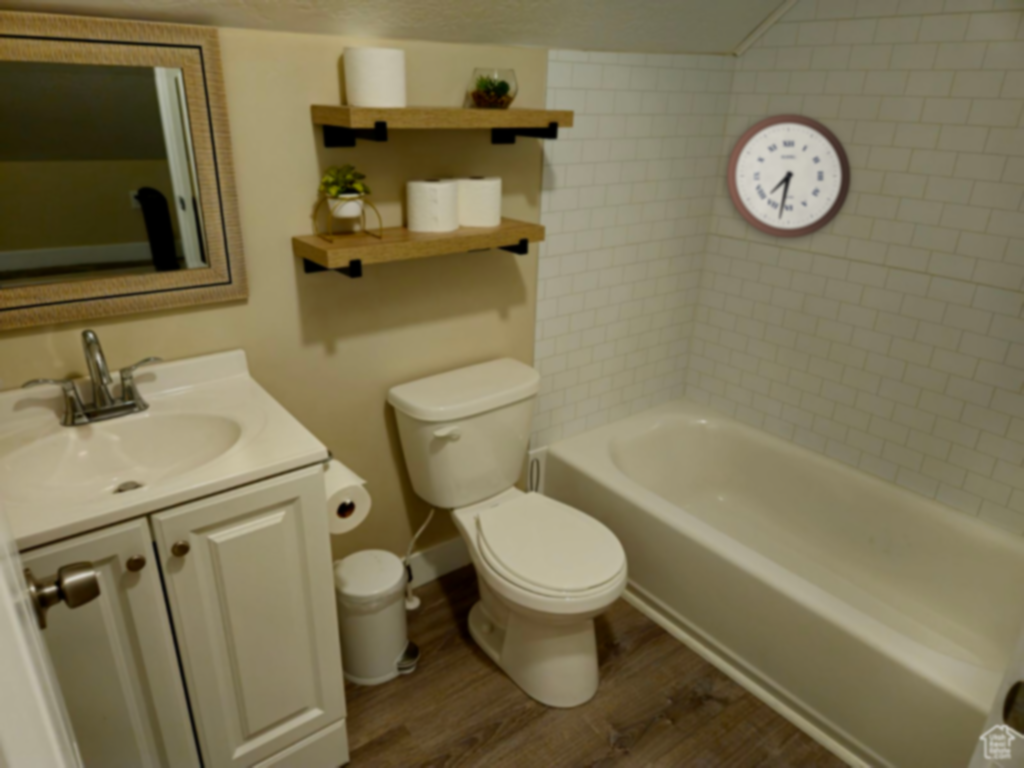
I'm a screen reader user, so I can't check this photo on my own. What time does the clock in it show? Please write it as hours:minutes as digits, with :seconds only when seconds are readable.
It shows 7:32
